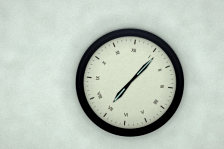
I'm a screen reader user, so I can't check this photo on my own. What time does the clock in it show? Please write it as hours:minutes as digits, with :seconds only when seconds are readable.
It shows 7:06
